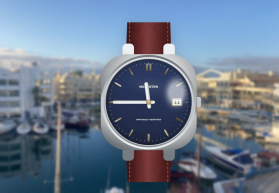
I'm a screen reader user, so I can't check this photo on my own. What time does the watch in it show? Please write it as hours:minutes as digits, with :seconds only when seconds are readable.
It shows 11:45
